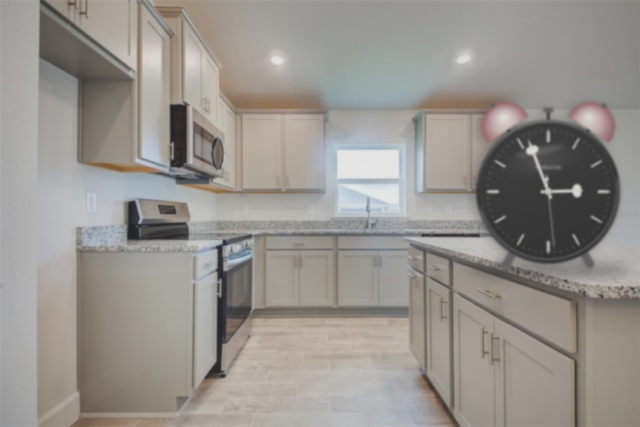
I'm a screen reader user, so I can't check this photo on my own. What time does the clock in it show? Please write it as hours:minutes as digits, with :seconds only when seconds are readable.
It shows 2:56:29
